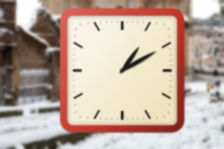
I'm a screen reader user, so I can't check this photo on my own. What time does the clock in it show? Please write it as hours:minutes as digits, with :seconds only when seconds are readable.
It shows 1:10
